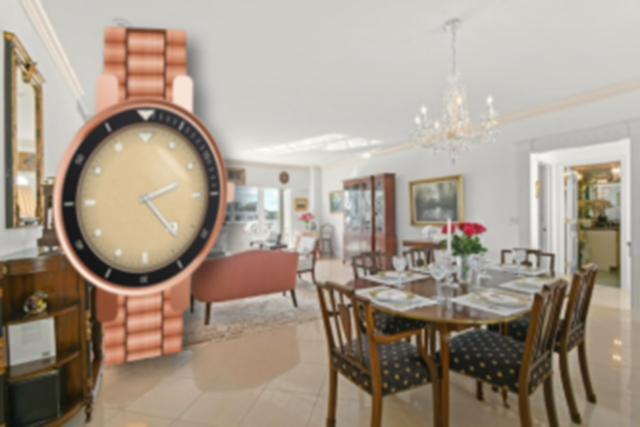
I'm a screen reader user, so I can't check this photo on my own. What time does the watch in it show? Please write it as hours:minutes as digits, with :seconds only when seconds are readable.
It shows 2:23
